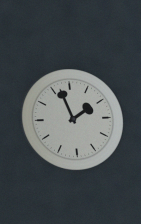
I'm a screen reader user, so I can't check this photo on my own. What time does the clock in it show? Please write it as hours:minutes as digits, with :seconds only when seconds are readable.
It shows 1:57
